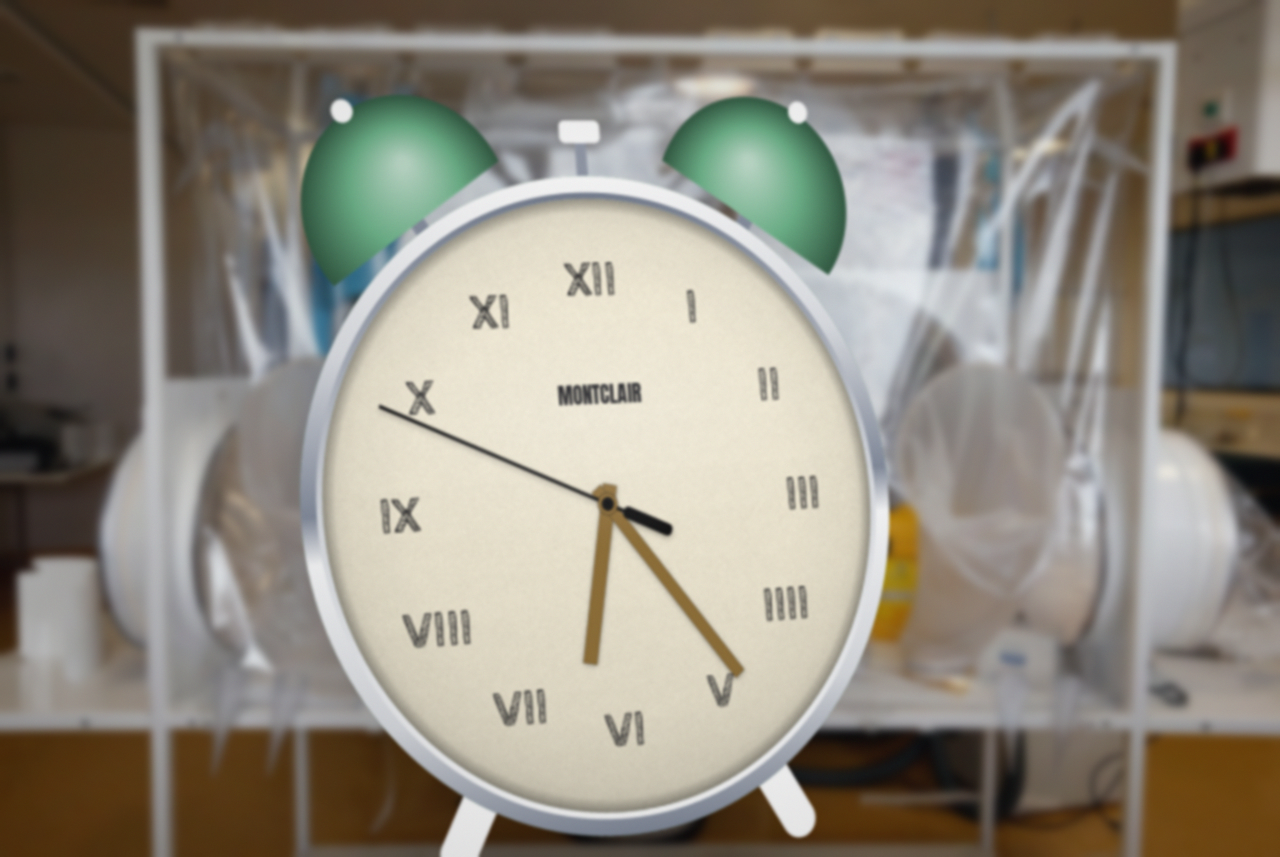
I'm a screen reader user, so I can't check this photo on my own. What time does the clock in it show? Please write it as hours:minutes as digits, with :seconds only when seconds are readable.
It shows 6:23:49
